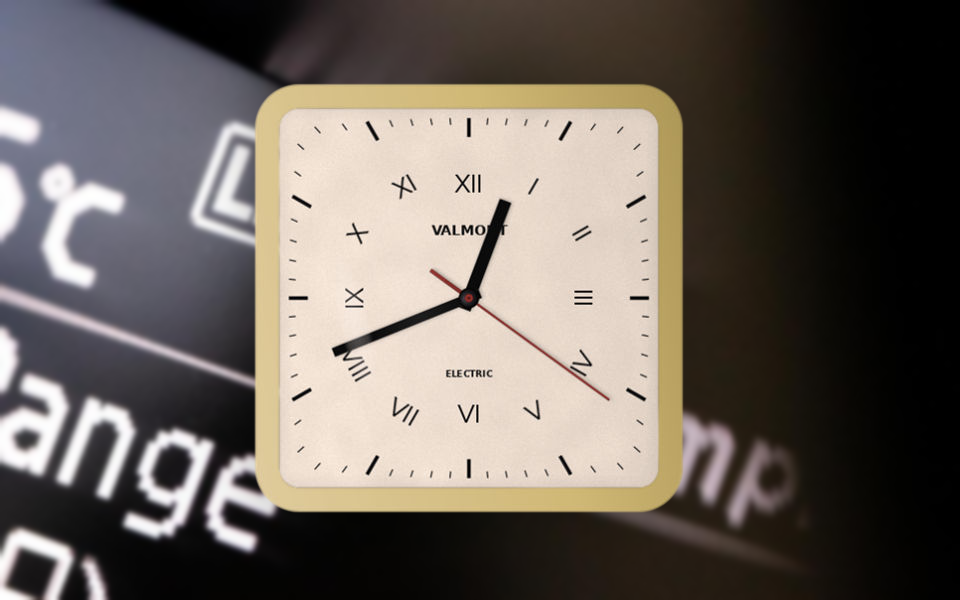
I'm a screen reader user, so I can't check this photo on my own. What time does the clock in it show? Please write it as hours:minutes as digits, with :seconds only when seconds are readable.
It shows 12:41:21
